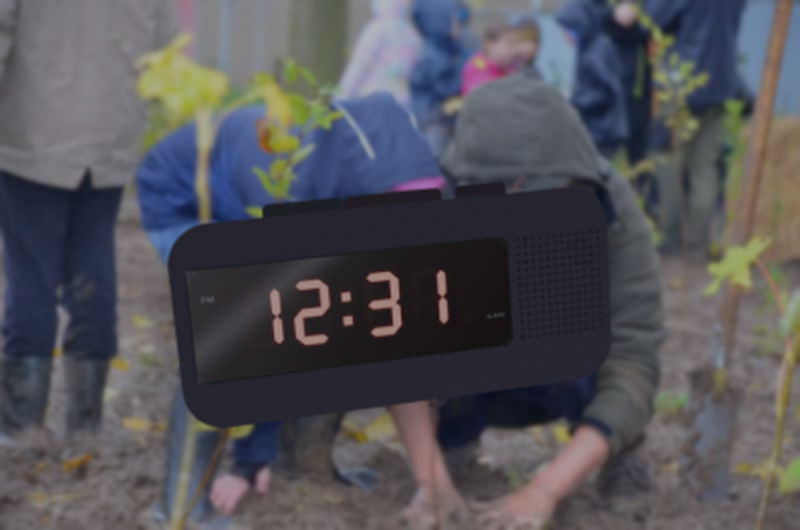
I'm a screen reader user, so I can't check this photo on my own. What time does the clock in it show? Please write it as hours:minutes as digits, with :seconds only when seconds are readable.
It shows 12:31
